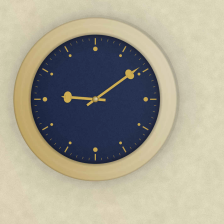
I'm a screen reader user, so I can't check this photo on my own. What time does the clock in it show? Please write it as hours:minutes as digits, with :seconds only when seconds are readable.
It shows 9:09
